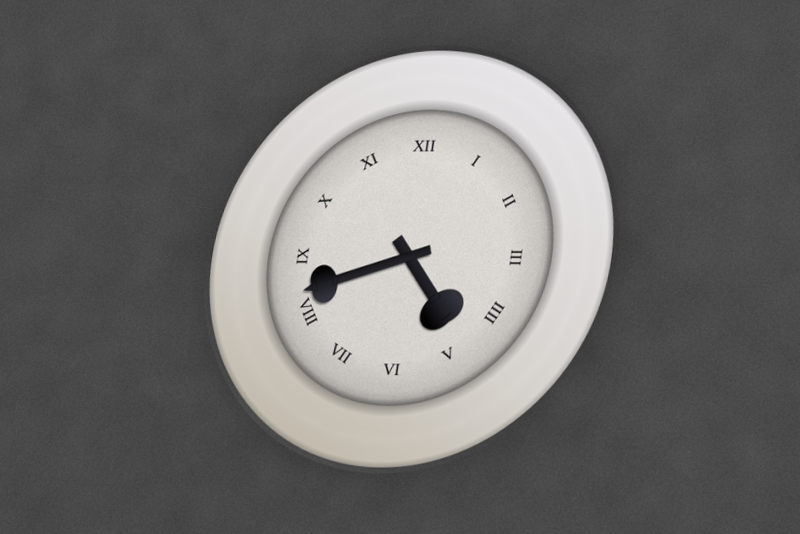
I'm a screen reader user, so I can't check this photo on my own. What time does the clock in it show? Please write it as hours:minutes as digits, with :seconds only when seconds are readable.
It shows 4:42
